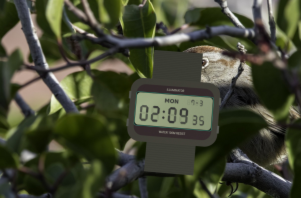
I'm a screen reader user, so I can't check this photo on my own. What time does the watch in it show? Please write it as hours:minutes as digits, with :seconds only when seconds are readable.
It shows 2:09:35
